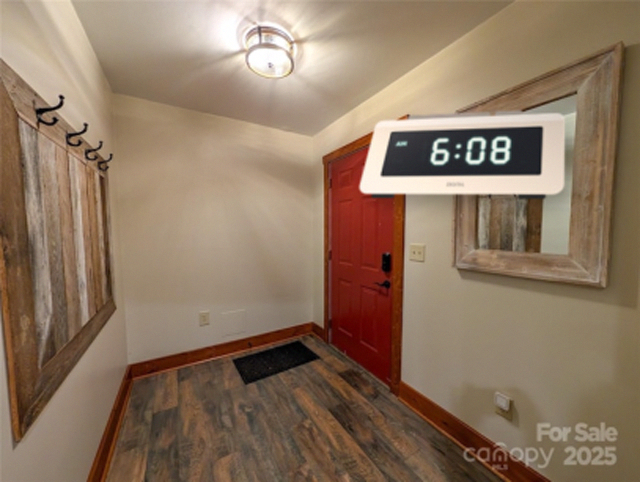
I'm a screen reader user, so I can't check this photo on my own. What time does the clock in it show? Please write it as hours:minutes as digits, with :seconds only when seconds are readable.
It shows 6:08
